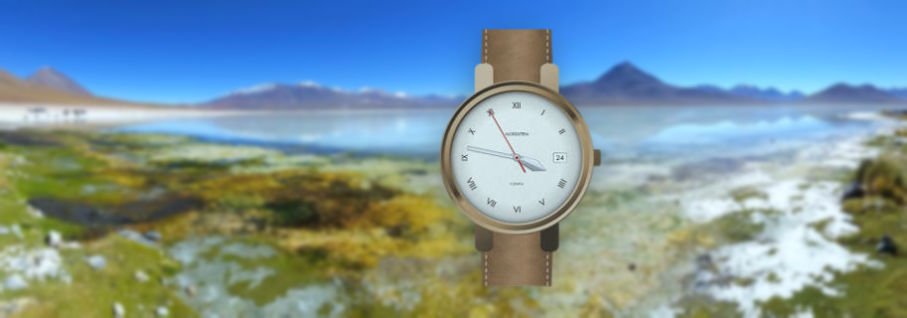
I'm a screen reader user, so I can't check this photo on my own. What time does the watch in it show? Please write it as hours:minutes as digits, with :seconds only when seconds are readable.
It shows 3:46:55
